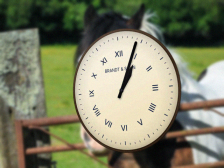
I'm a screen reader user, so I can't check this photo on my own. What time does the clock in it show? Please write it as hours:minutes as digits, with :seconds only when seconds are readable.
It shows 1:04
